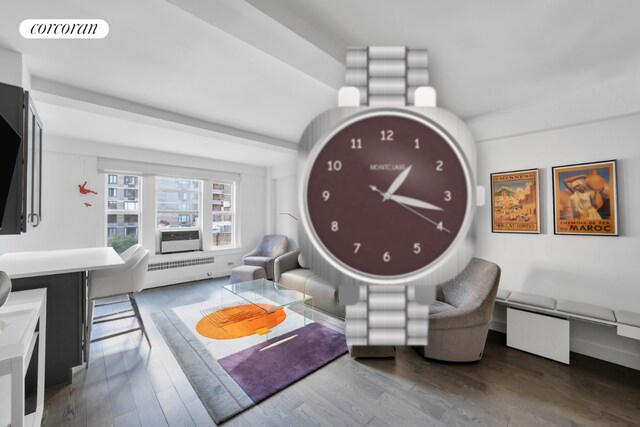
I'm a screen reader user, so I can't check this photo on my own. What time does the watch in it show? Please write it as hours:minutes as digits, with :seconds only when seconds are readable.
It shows 1:17:20
